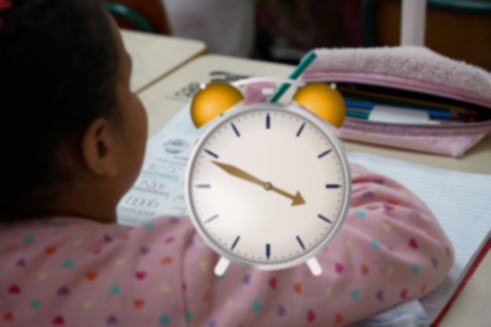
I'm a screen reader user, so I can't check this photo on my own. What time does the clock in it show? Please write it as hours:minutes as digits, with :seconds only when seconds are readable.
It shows 3:49
